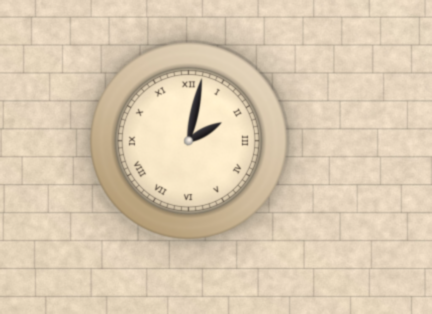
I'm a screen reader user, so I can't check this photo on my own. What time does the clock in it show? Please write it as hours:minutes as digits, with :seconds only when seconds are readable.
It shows 2:02
